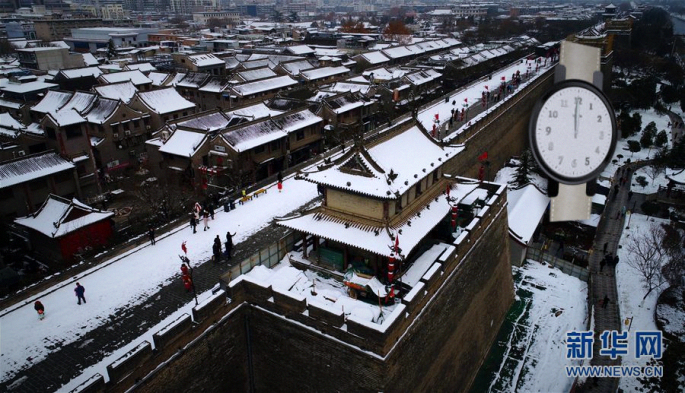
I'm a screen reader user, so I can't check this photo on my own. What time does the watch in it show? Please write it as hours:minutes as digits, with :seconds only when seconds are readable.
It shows 12:00
